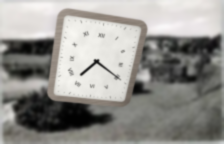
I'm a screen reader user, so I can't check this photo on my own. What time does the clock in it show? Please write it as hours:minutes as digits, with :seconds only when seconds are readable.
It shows 7:20
